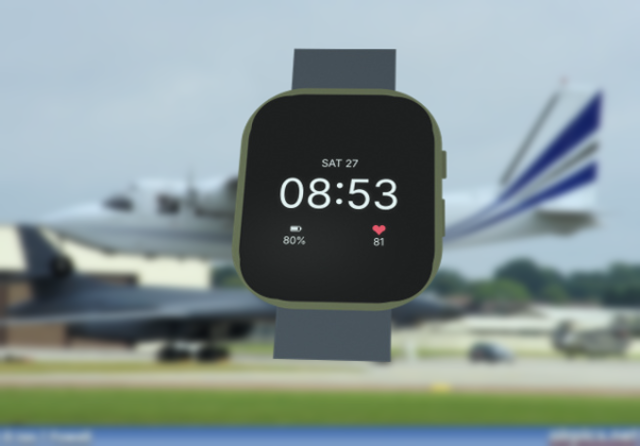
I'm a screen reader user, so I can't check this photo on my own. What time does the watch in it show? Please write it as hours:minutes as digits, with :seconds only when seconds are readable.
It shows 8:53
